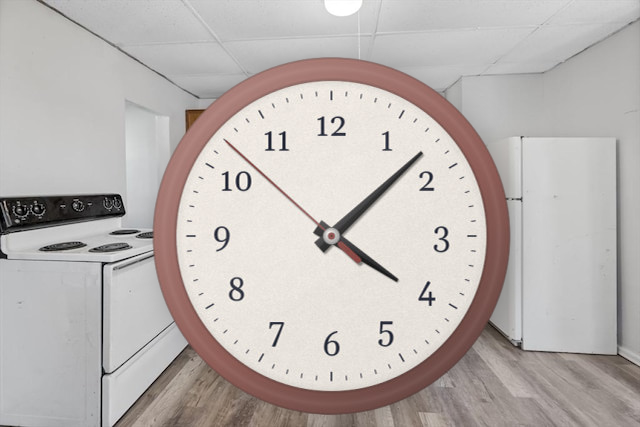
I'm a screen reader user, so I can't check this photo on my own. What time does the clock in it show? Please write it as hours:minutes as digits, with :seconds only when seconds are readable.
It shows 4:07:52
